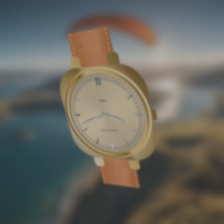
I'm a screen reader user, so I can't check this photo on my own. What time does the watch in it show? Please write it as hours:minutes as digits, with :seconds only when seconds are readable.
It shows 3:42
